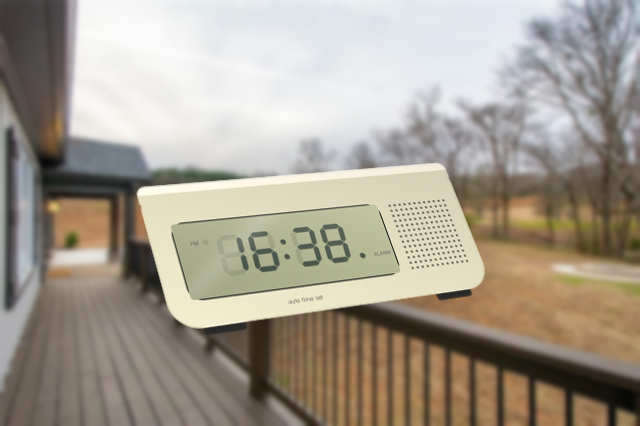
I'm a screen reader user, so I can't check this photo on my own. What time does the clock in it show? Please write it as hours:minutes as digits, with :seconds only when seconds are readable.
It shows 16:38
